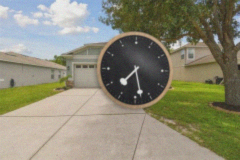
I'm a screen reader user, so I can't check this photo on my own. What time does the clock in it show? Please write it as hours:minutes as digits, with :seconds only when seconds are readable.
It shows 7:28
